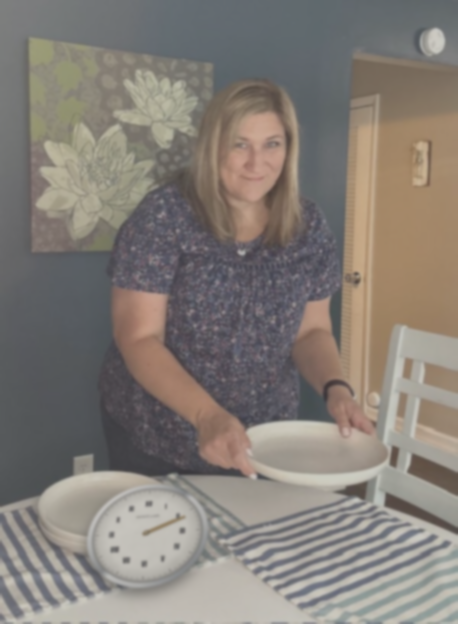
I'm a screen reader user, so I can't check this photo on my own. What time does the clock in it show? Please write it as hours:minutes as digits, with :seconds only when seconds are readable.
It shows 2:11
